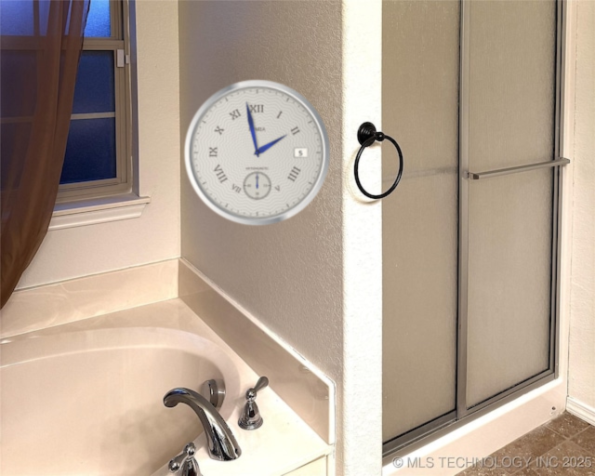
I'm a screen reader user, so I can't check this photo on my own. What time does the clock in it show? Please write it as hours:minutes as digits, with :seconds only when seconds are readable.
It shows 1:58
